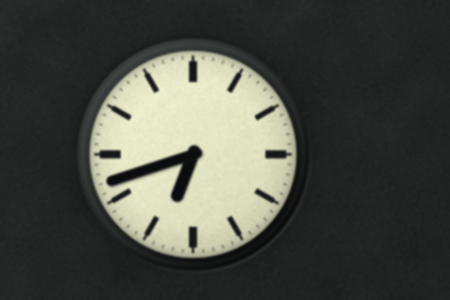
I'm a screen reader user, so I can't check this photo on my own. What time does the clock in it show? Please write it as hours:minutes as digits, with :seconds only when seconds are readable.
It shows 6:42
